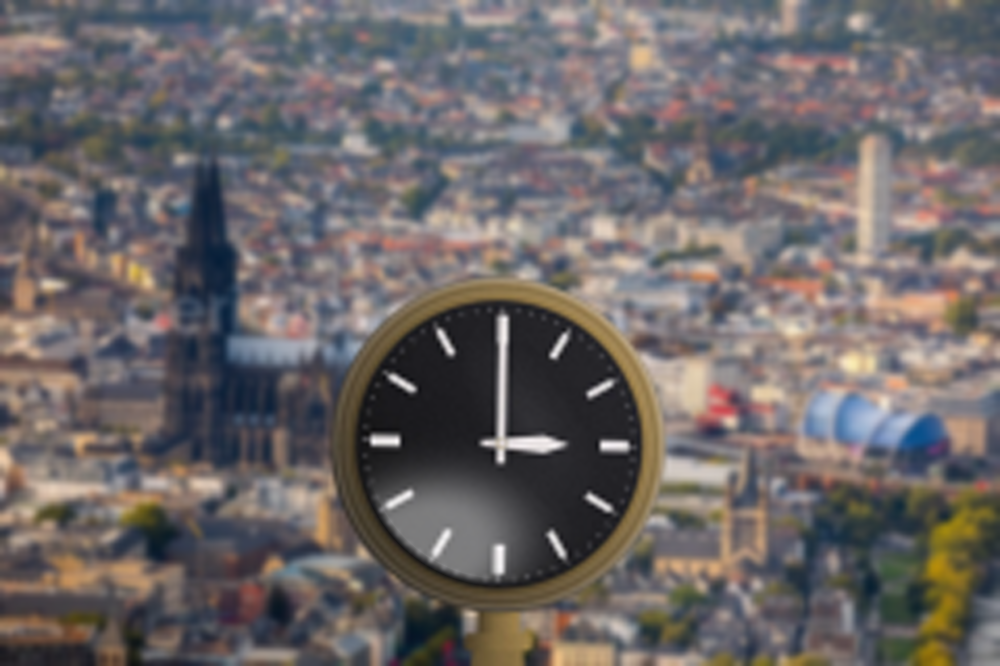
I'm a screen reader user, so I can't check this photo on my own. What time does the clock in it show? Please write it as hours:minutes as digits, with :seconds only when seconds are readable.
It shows 3:00
